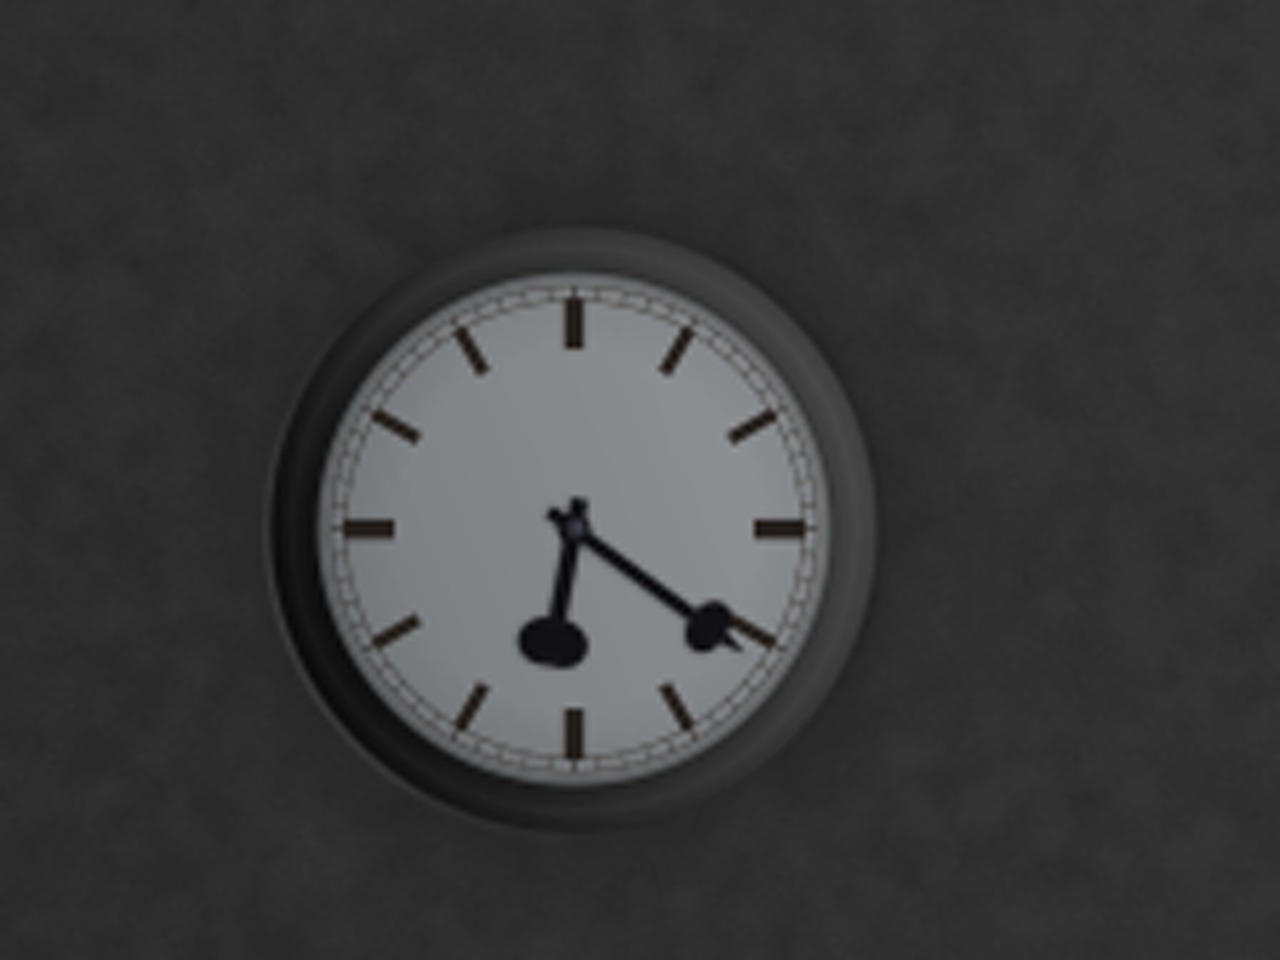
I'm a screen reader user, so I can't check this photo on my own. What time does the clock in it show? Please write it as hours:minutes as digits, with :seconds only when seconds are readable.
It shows 6:21
